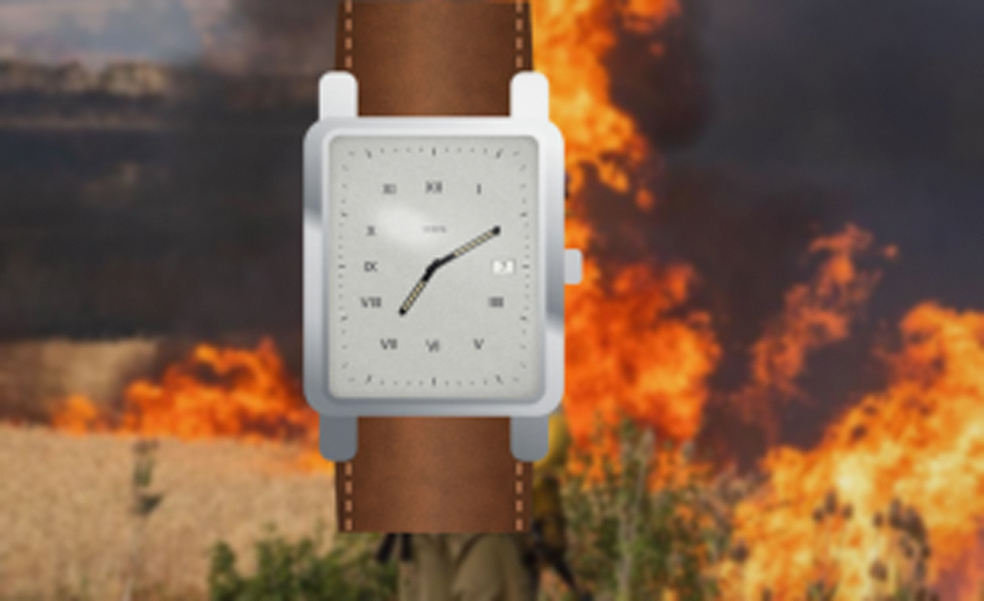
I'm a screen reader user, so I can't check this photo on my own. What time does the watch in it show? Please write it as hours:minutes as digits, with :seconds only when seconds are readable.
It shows 7:10
